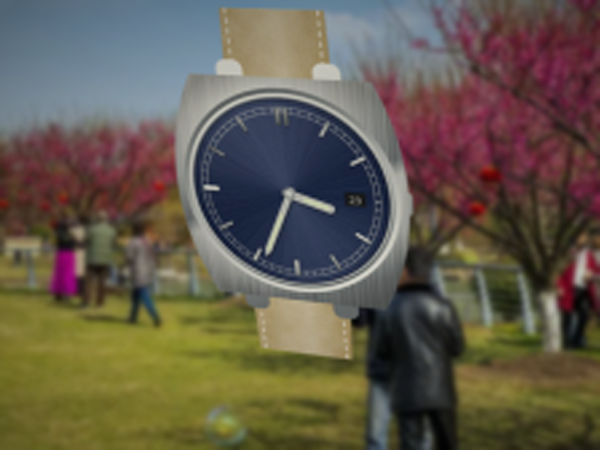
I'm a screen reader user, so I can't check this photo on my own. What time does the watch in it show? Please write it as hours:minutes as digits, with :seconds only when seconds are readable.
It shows 3:34
